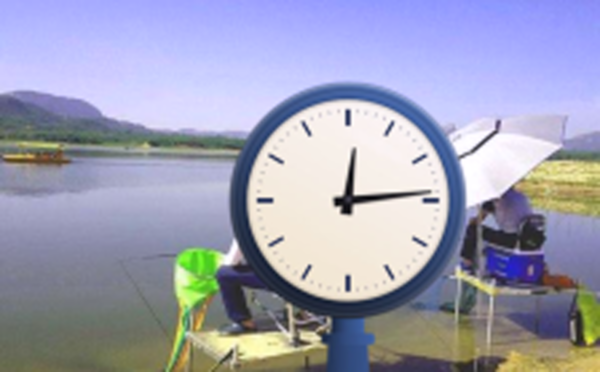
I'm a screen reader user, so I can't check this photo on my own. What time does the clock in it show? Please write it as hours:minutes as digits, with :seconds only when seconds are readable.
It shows 12:14
